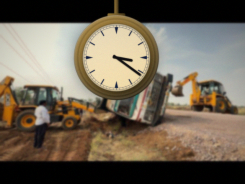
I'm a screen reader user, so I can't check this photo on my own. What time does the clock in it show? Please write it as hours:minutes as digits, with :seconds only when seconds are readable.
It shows 3:21
